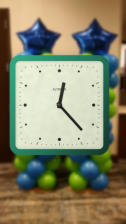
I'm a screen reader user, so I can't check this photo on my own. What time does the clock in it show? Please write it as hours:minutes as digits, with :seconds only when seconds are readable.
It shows 12:23
